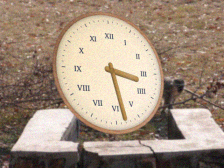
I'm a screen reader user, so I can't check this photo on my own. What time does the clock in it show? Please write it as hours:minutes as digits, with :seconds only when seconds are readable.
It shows 3:28
